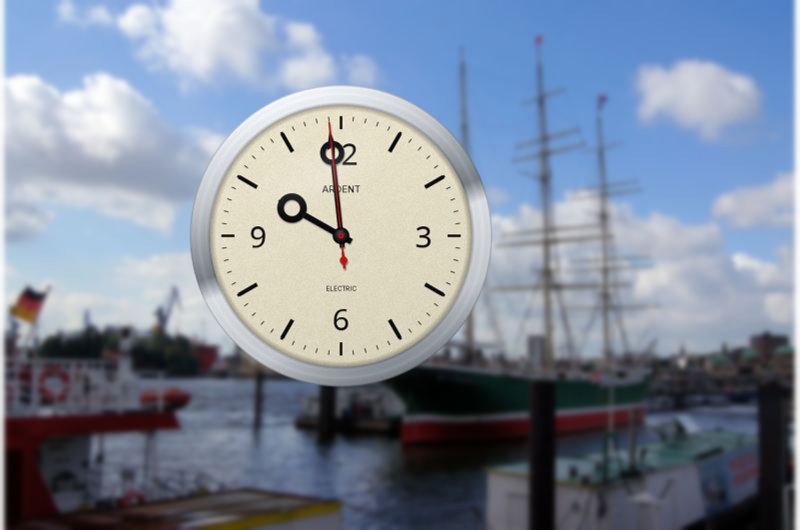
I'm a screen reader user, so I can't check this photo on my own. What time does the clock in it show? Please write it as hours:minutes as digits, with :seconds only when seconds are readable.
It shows 9:58:59
